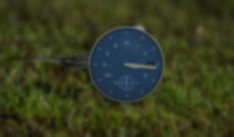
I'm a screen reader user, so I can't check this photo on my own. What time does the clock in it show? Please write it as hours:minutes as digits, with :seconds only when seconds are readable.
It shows 3:16
